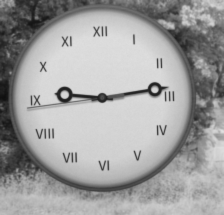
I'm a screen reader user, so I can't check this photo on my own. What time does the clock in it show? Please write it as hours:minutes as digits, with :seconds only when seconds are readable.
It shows 9:13:44
